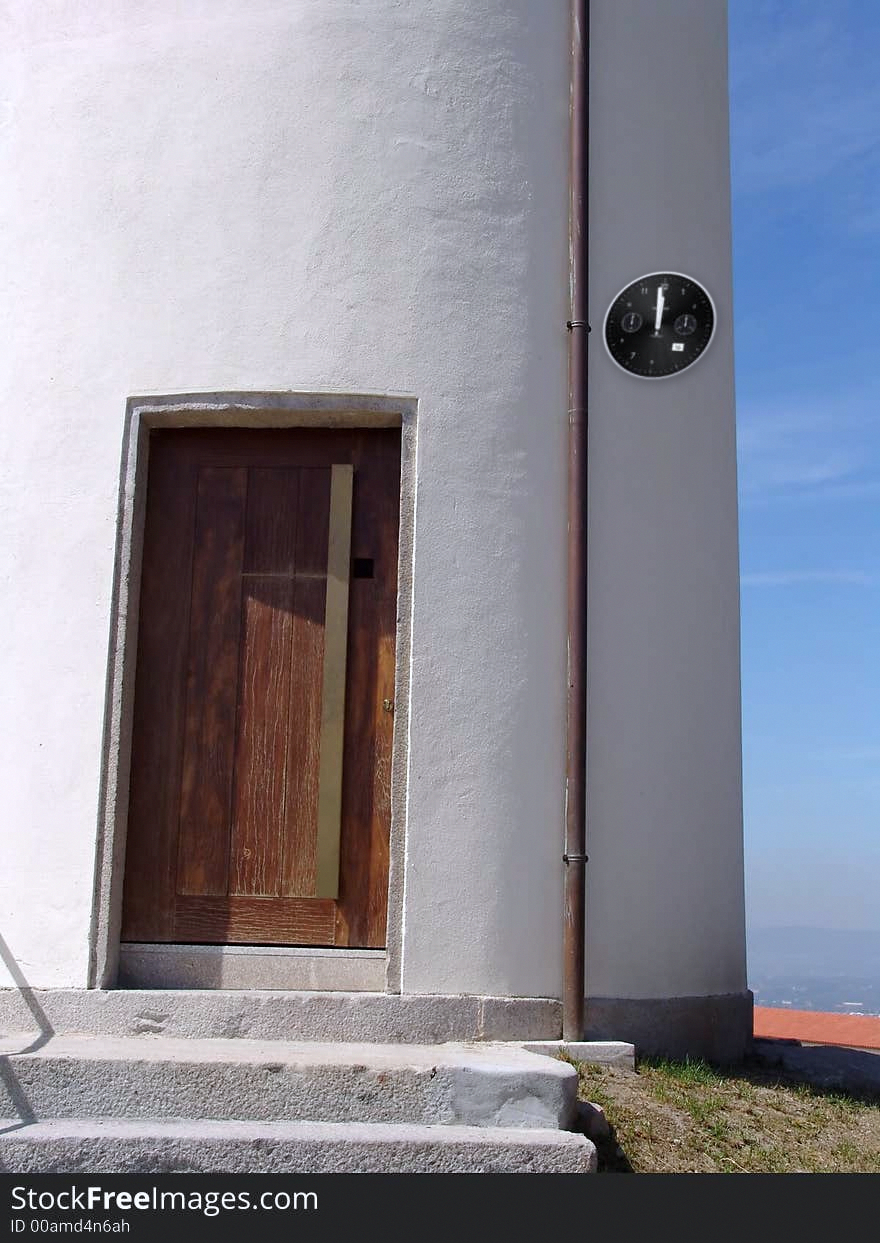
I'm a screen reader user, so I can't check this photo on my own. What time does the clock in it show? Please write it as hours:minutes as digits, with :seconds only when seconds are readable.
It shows 11:59
